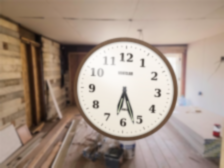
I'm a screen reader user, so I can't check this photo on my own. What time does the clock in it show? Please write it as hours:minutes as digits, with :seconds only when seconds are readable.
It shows 6:27
